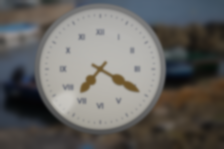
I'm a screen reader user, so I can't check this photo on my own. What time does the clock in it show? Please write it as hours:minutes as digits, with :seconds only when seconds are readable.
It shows 7:20
